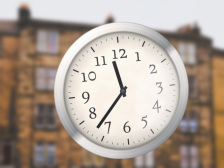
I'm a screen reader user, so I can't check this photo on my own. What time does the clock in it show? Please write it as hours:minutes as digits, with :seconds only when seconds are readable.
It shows 11:37
